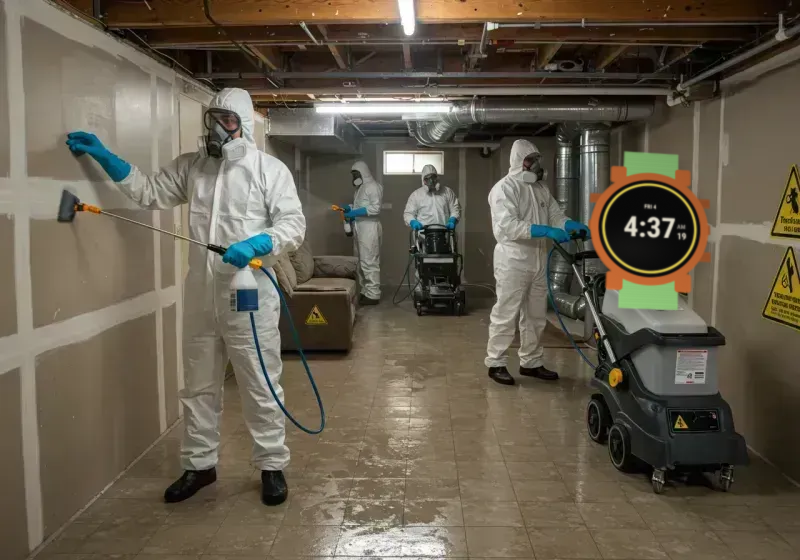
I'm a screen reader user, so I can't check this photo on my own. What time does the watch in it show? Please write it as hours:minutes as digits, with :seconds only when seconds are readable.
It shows 4:37:19
